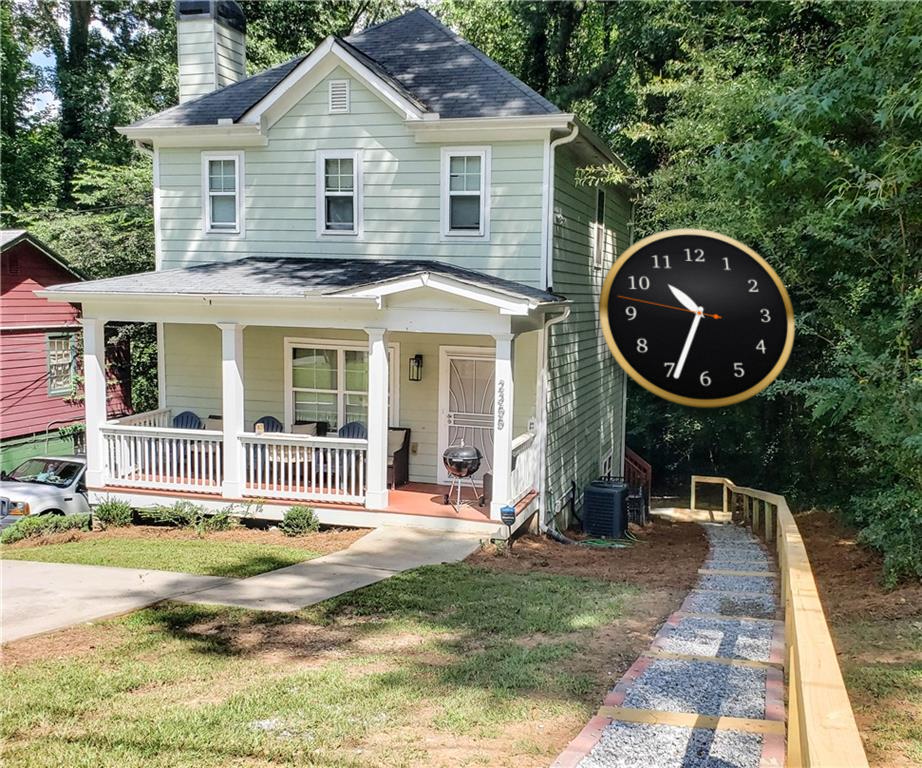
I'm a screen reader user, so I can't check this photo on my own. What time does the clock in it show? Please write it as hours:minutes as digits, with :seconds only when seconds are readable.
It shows 10:33:47
